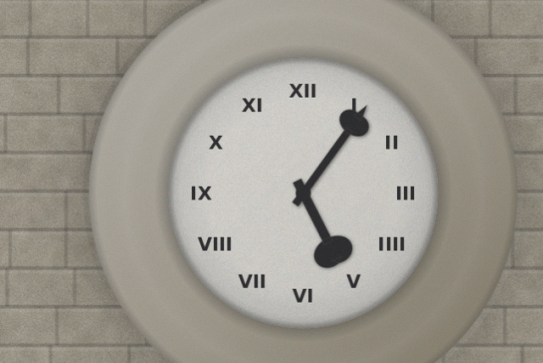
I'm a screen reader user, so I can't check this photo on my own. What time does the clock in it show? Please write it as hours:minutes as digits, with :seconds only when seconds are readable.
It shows 5:06
